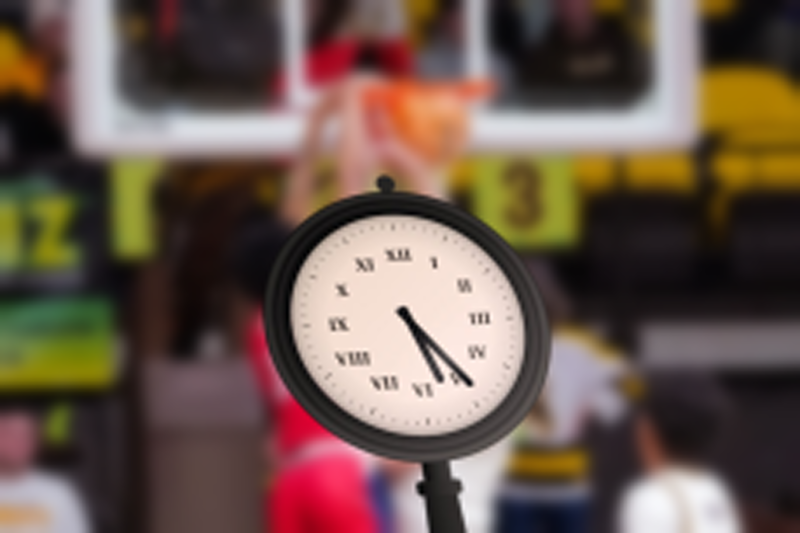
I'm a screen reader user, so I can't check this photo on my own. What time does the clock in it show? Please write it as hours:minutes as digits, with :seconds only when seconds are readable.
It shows 5:24
